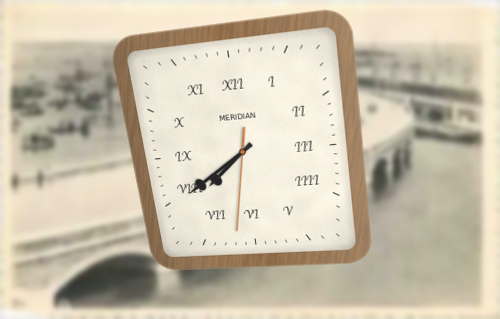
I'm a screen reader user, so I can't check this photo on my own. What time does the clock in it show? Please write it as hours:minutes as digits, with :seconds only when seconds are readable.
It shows 7:39:32
